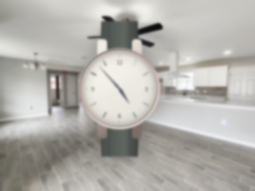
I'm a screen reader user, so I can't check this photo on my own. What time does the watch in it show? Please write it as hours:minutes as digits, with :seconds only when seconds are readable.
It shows 4:53
